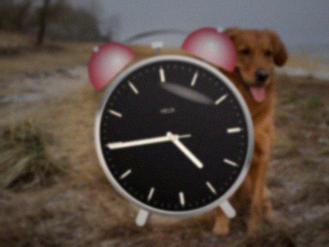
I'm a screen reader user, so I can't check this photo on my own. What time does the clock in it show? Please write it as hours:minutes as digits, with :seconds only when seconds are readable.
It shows 4:44:45
